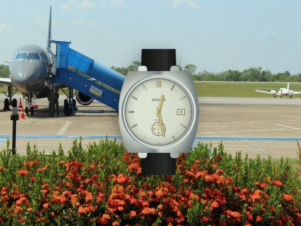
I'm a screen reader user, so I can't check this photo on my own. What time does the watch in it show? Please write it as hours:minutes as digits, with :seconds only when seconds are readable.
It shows 12:28
